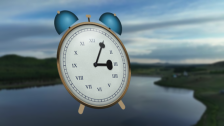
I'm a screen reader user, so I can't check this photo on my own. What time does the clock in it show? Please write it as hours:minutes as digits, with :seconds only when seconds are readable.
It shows 3:05
